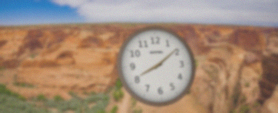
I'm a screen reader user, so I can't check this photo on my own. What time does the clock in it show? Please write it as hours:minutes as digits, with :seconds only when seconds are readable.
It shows 8:09
